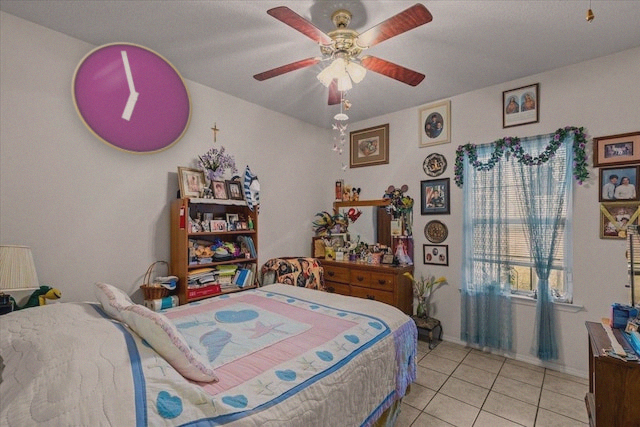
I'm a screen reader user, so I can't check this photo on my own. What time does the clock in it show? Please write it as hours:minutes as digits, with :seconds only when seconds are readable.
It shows 7:00
